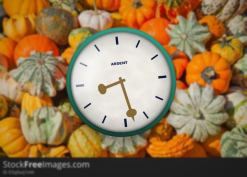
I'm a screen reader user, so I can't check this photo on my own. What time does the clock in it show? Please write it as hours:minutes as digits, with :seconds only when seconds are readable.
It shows 8:28
